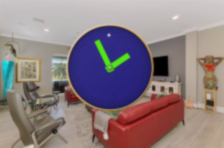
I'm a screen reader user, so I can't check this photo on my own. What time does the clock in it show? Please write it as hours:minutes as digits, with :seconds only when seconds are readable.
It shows 1:56
